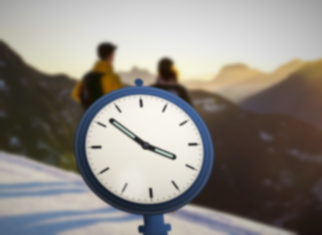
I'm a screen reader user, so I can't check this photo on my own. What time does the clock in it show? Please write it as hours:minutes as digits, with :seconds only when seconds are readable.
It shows 3:52
